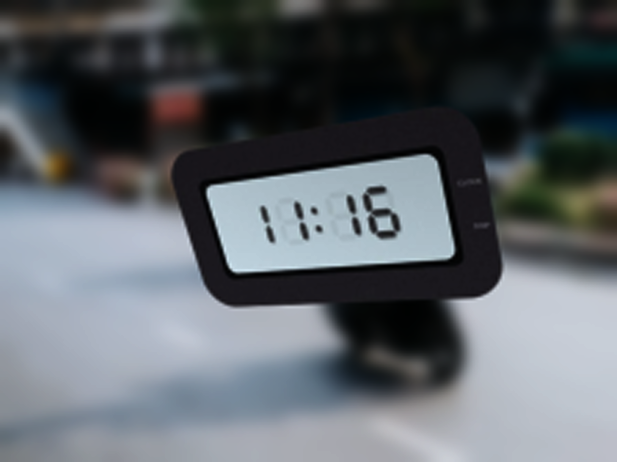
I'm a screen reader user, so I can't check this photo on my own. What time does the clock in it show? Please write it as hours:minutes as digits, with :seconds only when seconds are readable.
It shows 11:16
